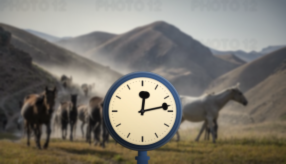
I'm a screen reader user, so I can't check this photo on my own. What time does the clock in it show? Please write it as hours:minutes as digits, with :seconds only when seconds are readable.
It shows 12:13
